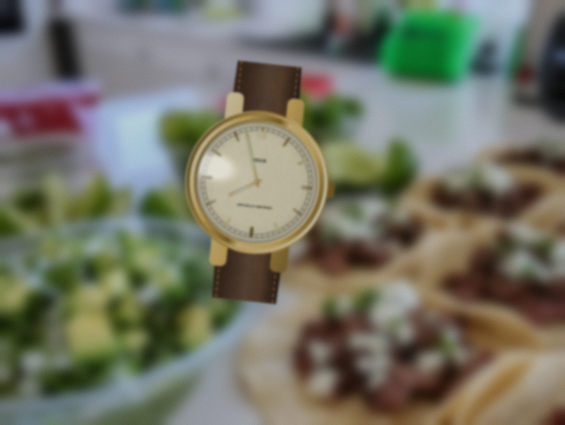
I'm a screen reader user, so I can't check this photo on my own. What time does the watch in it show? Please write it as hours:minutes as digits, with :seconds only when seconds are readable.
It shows 7:57
